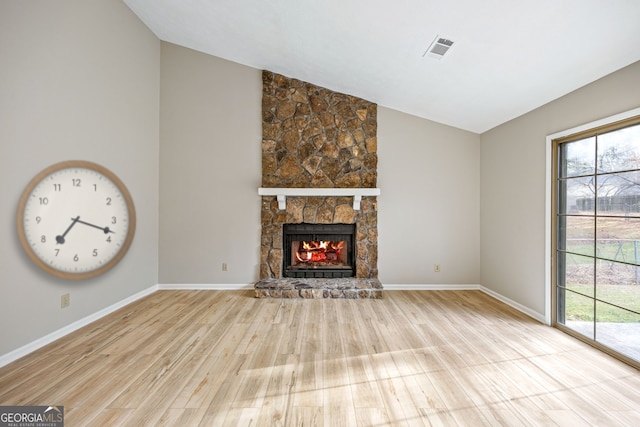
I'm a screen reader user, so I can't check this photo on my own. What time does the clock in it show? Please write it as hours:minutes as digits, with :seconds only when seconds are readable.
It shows 7:18
